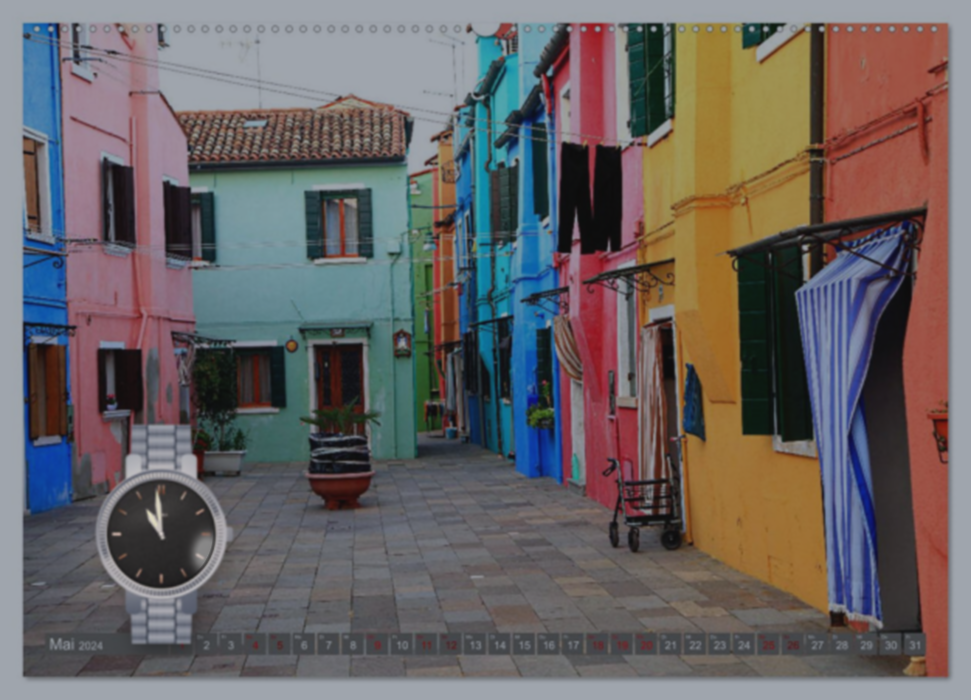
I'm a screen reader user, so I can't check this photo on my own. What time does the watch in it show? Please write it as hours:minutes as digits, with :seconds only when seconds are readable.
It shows 10:59
